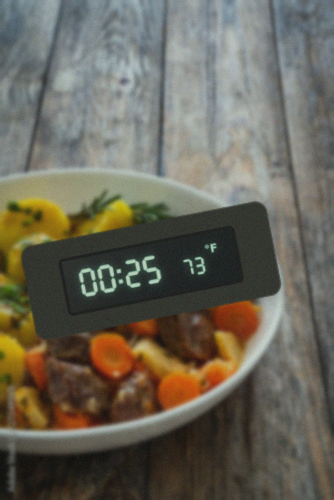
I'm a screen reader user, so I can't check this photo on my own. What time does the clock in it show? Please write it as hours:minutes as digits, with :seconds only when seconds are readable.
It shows 0:25
